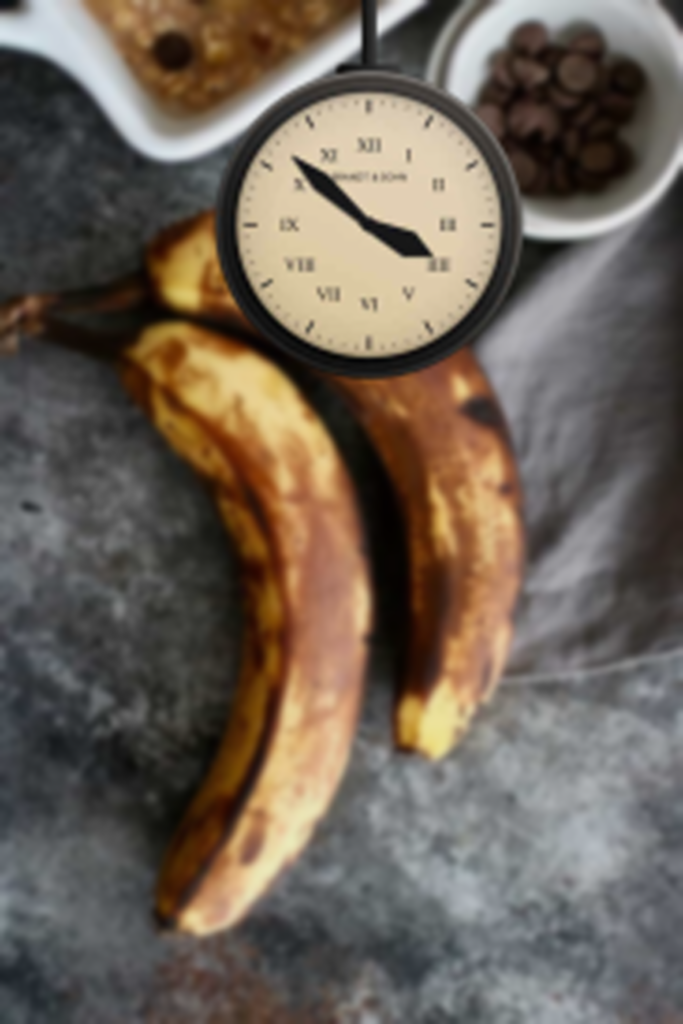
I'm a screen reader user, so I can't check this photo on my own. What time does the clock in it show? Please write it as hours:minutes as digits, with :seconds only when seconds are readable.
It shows 3:52
